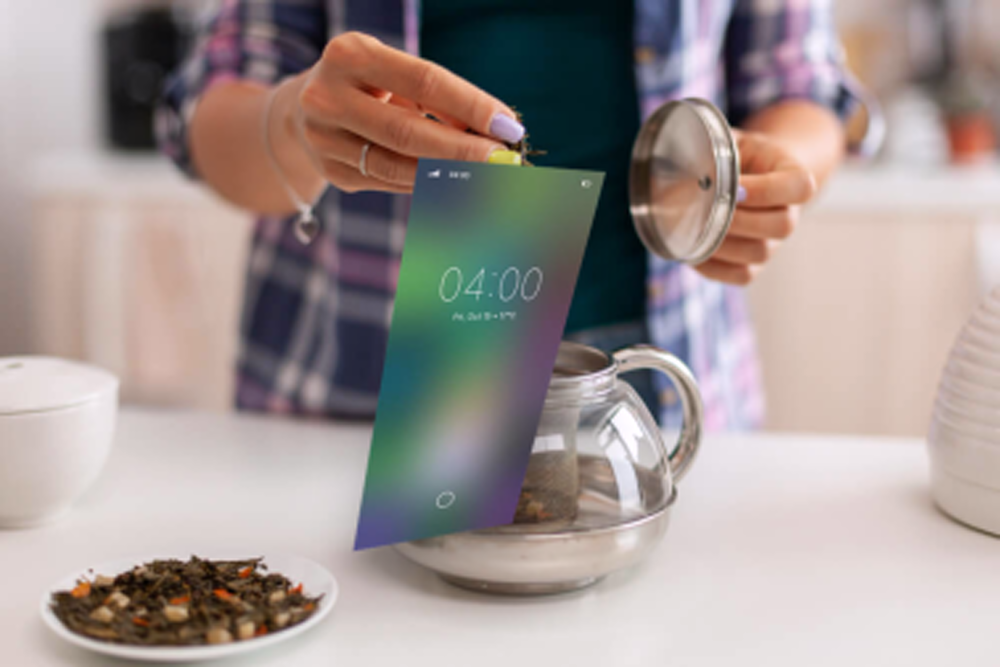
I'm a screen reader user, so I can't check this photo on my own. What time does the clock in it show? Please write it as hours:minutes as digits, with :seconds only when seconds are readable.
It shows 4:00
